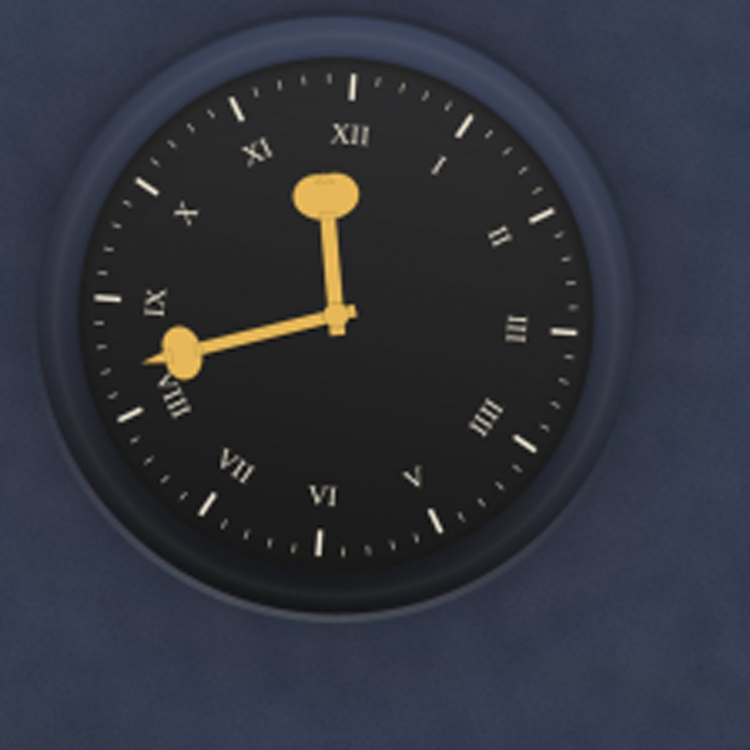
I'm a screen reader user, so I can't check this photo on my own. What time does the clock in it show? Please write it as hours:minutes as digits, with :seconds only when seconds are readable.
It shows 11:42
